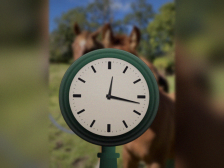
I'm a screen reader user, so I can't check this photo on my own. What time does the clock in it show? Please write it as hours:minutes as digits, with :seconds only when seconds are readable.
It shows 12:17
